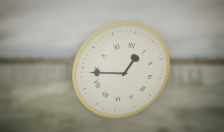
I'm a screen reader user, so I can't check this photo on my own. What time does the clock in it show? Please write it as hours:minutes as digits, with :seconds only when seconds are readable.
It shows 12:44
